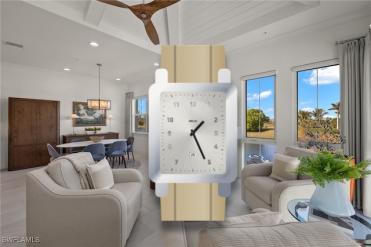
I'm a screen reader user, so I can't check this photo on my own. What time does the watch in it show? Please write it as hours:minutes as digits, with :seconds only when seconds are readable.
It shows 1:26
